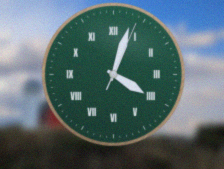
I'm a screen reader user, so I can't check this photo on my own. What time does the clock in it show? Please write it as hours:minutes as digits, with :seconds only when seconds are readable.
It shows 4:03:04
